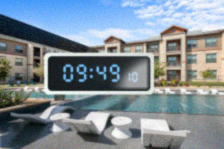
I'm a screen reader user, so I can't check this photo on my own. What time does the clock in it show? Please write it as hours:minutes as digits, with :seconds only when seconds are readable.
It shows 9:49:10
